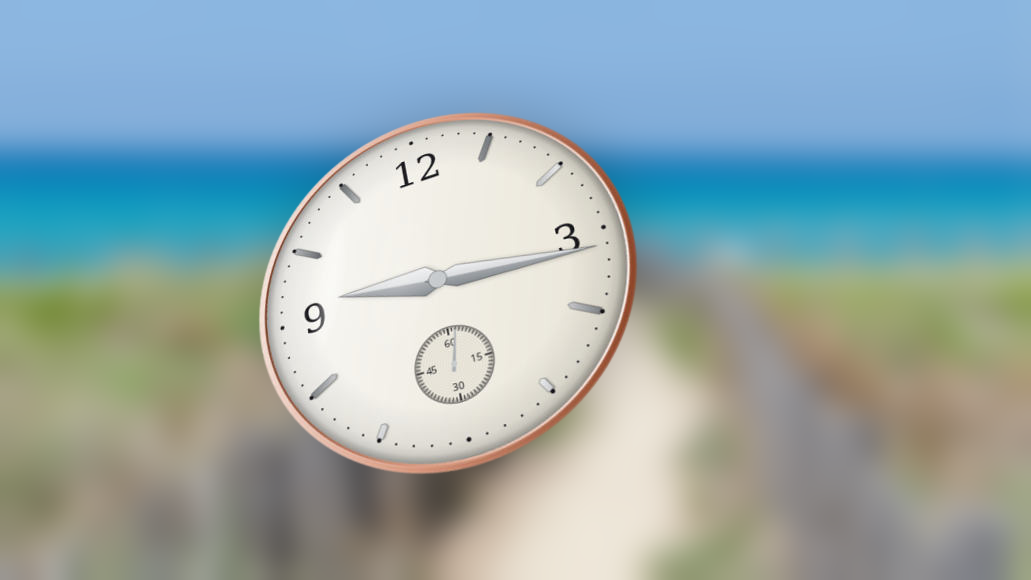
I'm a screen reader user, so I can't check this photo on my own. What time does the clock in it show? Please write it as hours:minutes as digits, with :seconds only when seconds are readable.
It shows 9:16:02
